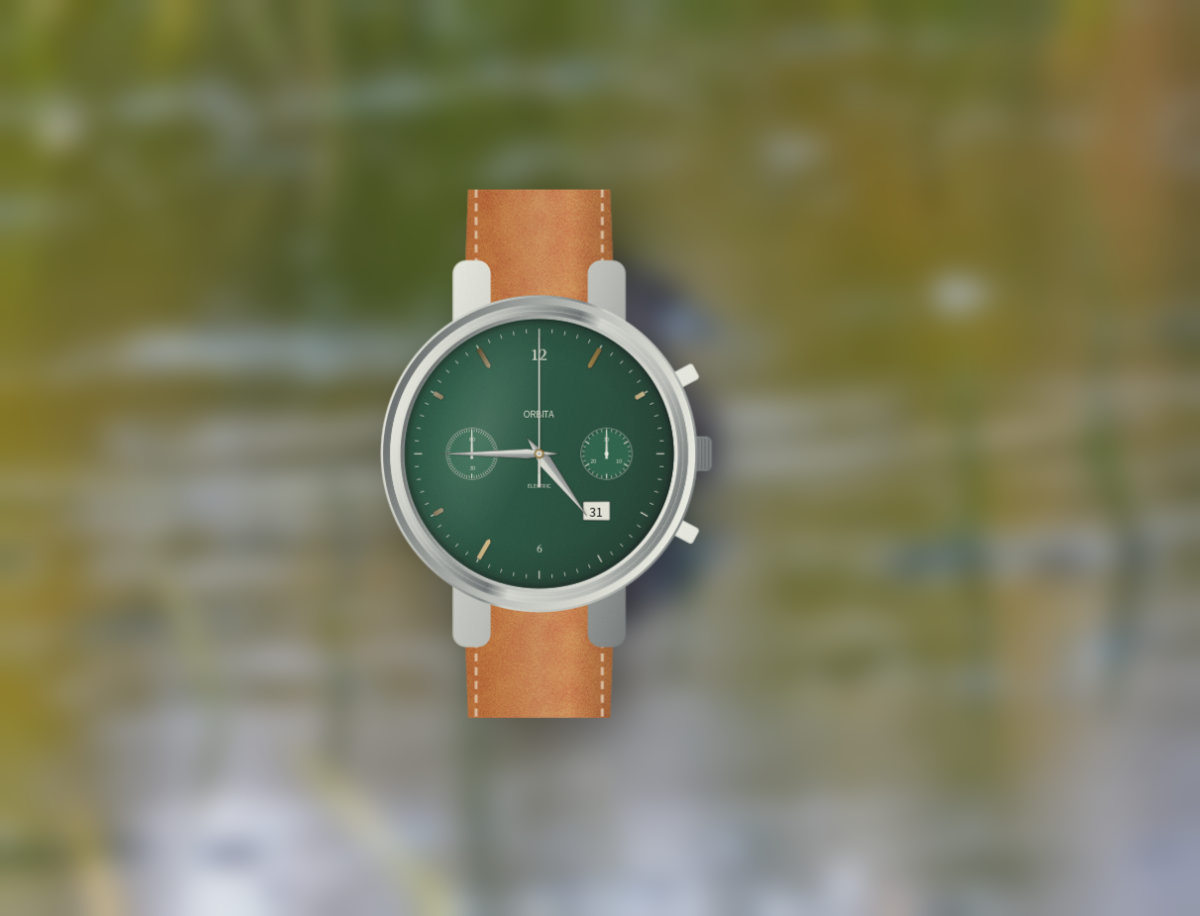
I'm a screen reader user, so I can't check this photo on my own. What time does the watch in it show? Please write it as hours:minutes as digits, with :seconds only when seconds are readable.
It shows 4:45
